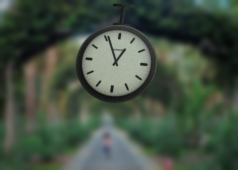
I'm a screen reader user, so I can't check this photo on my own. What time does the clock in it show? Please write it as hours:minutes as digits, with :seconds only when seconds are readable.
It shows 12:56
